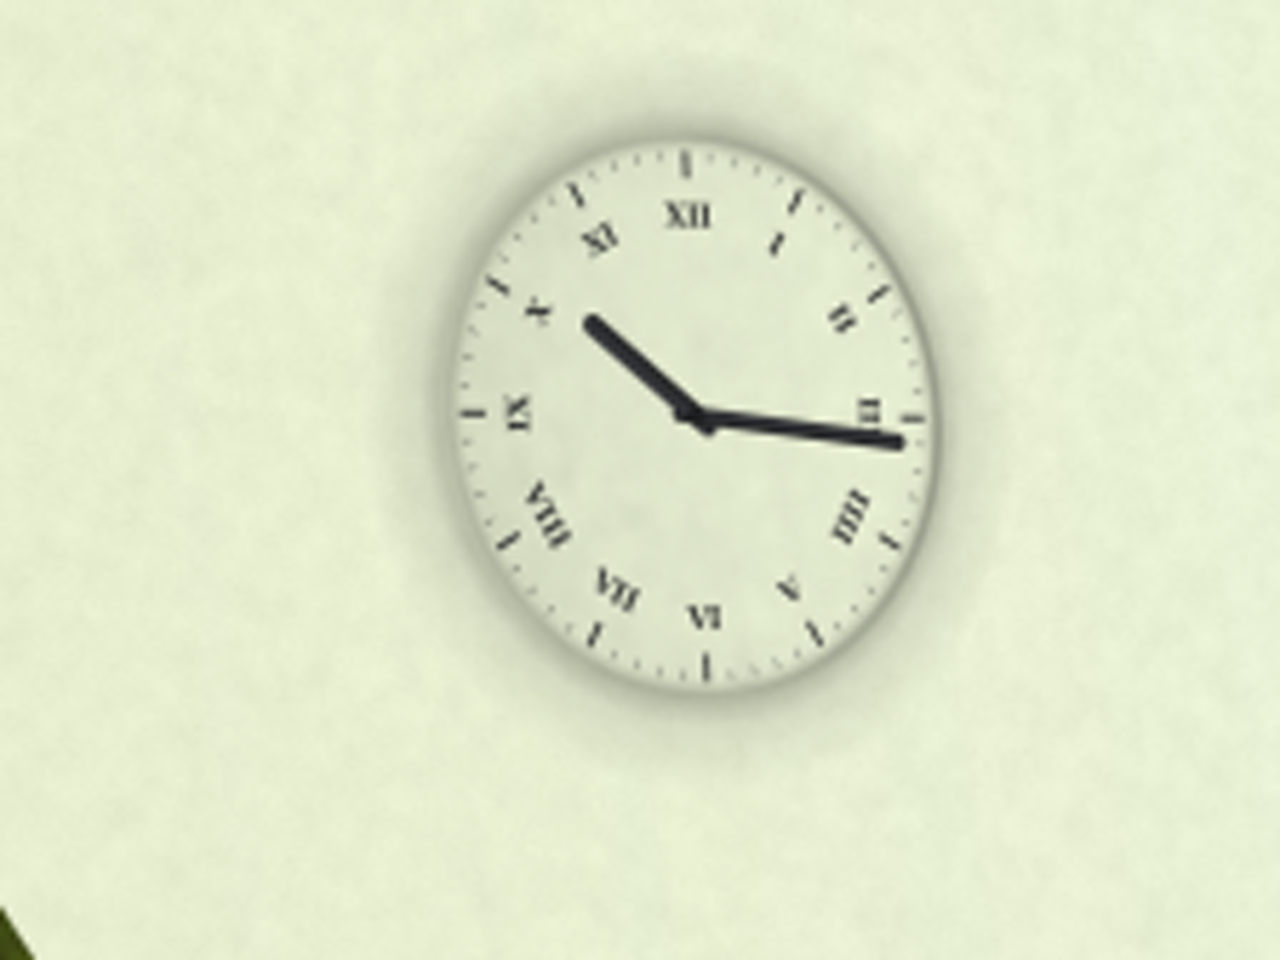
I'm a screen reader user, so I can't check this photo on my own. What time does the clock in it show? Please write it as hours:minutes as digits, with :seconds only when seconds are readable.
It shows 10:16
